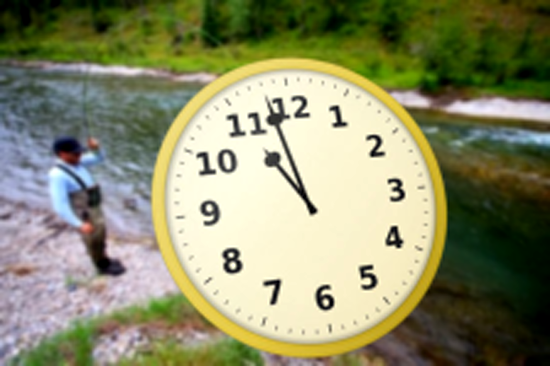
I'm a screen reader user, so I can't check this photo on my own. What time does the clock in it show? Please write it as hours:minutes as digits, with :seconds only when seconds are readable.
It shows 10:58
